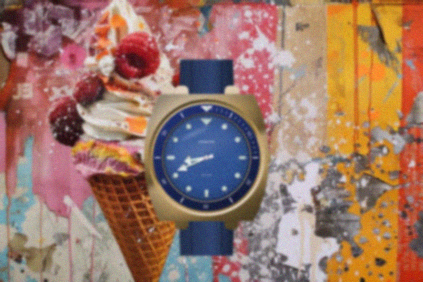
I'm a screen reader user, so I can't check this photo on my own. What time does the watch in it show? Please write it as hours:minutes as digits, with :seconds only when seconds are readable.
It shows 8:41
